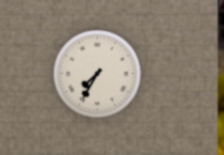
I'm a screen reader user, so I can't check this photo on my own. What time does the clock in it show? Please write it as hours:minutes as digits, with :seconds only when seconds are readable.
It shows 7:35
